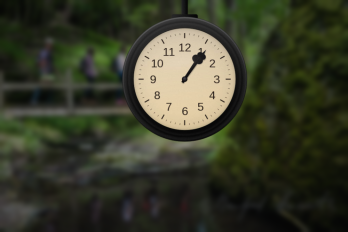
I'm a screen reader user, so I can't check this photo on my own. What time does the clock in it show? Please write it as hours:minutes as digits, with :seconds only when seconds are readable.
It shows 1:06
